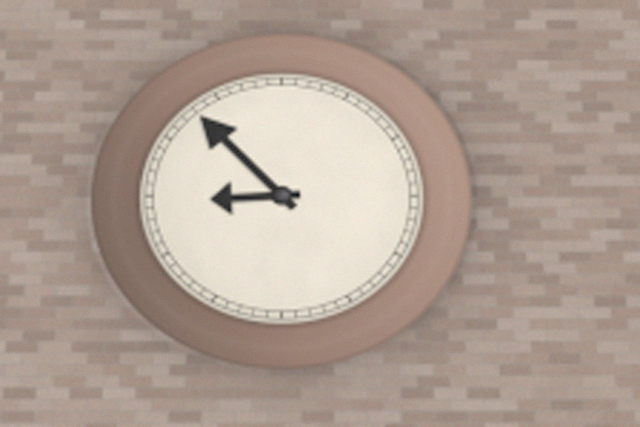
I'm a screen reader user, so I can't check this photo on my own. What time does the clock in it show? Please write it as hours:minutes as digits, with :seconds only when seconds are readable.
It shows 8:53
